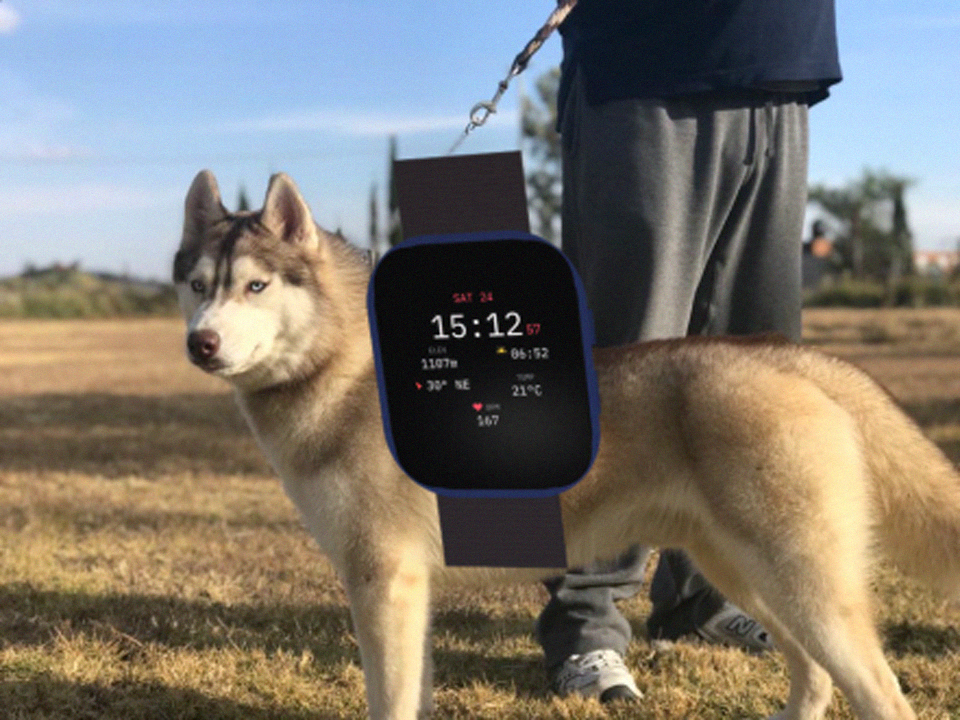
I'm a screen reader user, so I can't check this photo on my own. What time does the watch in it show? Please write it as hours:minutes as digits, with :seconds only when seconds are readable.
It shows 15:12
